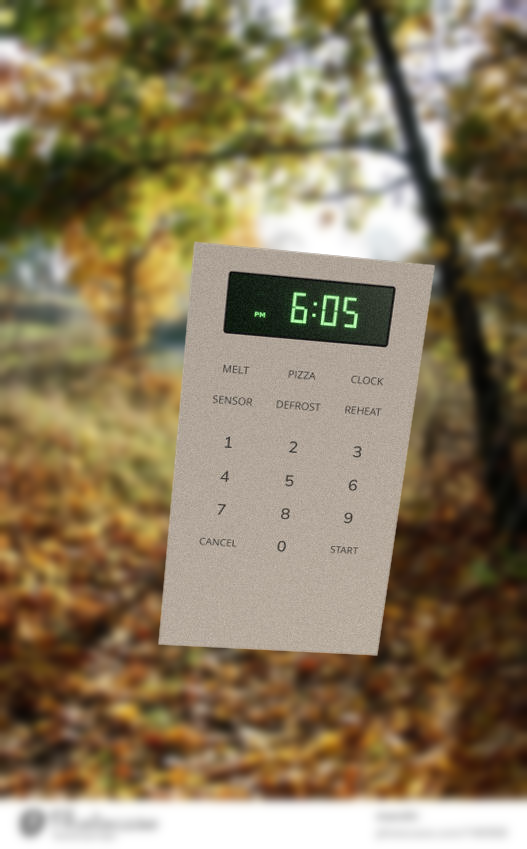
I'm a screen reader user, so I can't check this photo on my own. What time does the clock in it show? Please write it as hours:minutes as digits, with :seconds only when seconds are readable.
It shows 6:05
